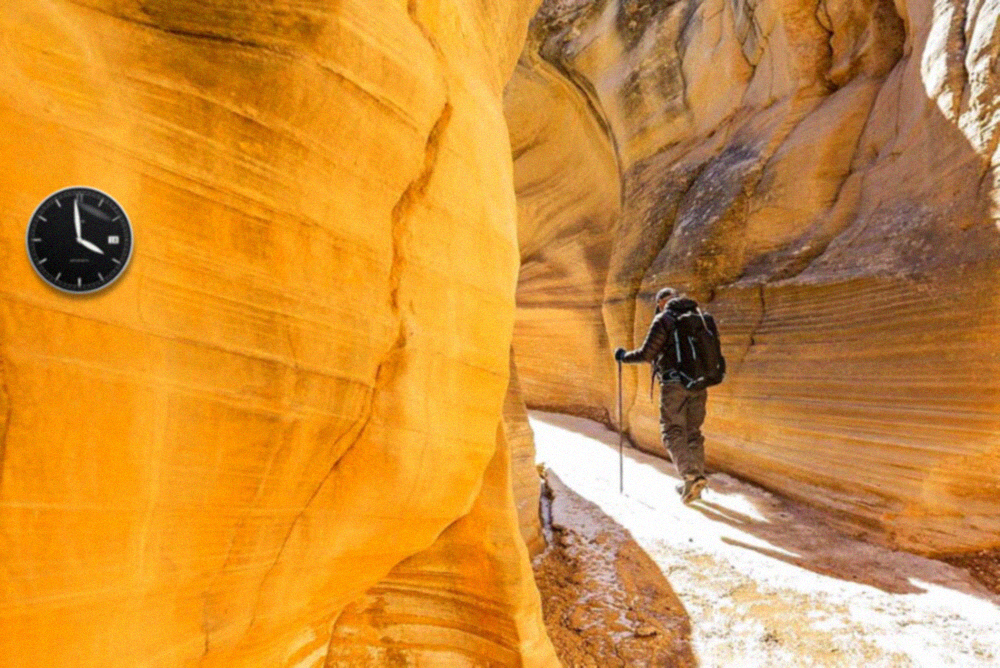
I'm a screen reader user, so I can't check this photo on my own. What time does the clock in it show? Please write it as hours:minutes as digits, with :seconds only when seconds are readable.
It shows 3:59
